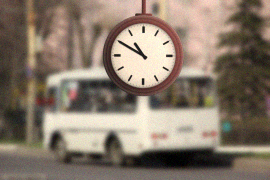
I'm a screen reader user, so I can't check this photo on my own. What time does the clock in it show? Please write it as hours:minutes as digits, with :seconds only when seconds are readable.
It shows 10:50
